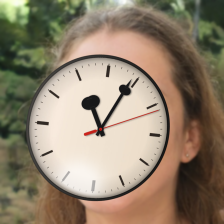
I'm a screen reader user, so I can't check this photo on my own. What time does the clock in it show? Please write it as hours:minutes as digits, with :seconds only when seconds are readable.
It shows 11:04:11
